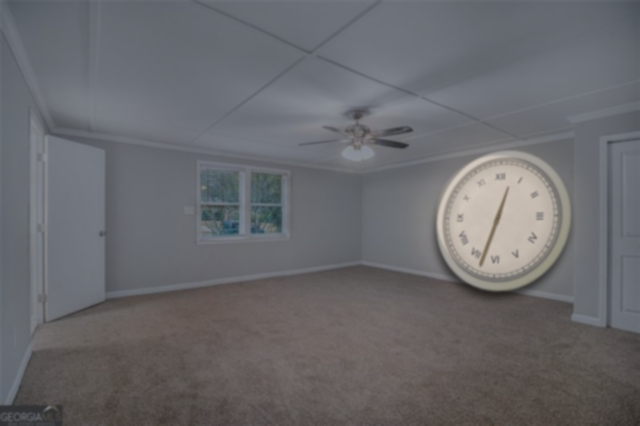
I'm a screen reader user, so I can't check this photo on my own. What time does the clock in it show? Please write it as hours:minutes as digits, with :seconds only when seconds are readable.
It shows 12:33
